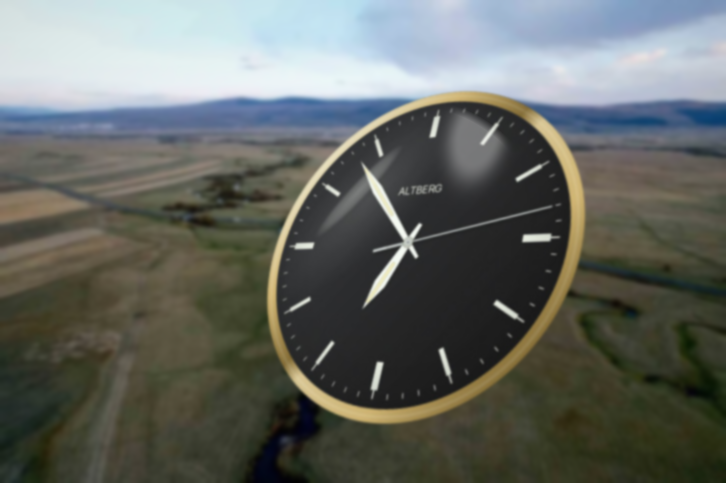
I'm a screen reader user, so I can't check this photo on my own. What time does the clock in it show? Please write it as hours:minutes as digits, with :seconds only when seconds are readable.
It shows 6:53:13
